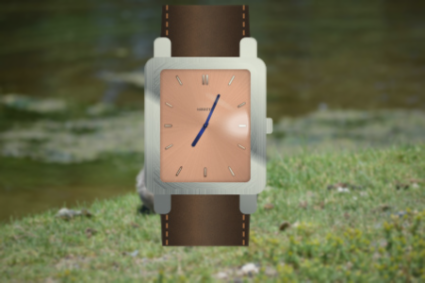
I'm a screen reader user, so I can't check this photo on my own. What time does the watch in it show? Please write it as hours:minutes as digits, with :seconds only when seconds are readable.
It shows 7:04
